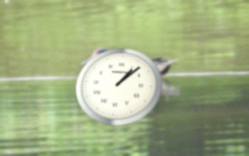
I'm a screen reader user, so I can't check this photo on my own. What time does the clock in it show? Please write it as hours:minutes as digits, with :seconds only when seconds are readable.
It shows 1:07
